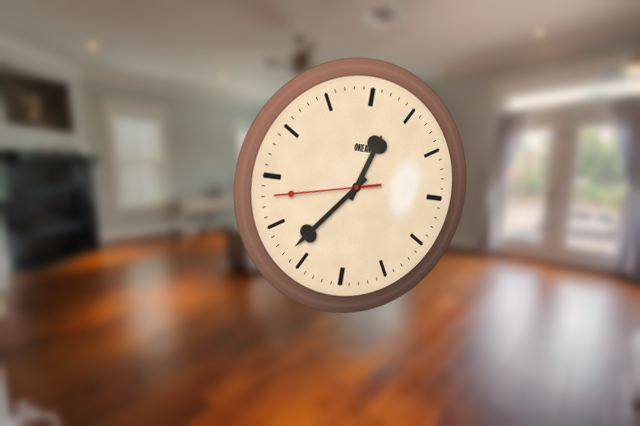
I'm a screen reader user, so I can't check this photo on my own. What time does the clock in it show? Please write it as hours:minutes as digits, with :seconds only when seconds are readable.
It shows 12:36:43
